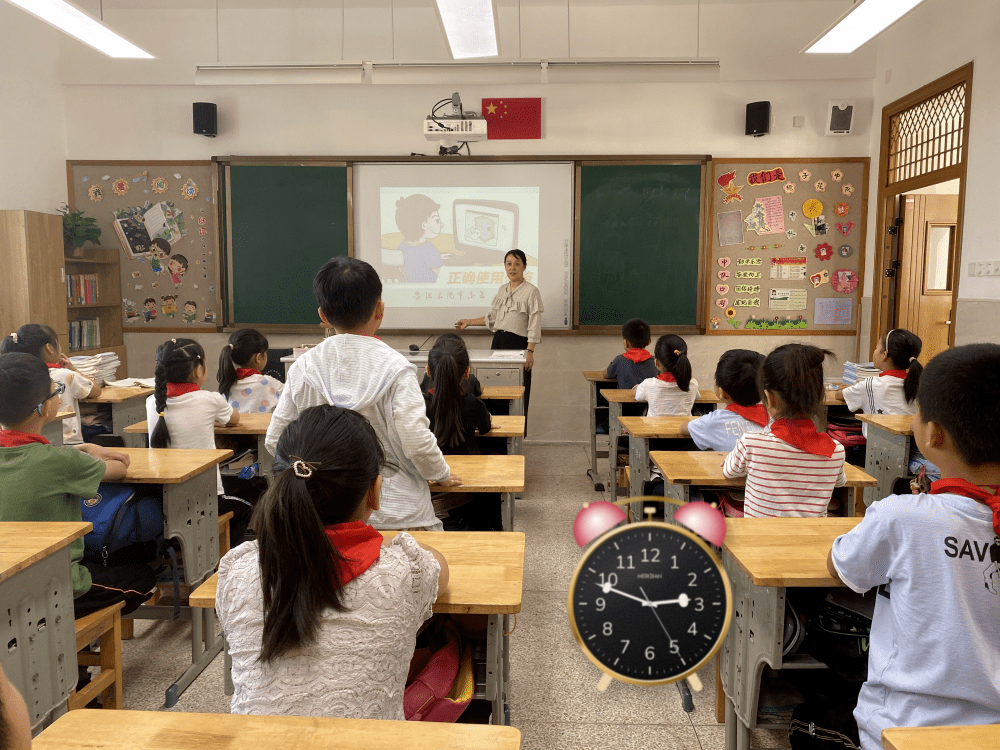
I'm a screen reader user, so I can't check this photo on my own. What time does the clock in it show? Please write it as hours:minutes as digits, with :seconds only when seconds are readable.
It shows 2:48:25
